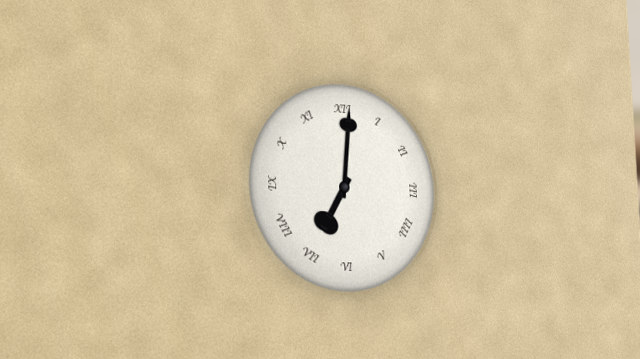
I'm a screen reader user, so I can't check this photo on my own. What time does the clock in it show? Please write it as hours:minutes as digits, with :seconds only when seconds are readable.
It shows 7:01
